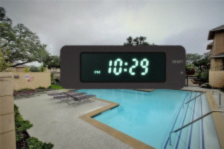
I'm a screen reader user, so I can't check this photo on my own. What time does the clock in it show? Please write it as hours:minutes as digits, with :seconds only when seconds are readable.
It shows 10:29
